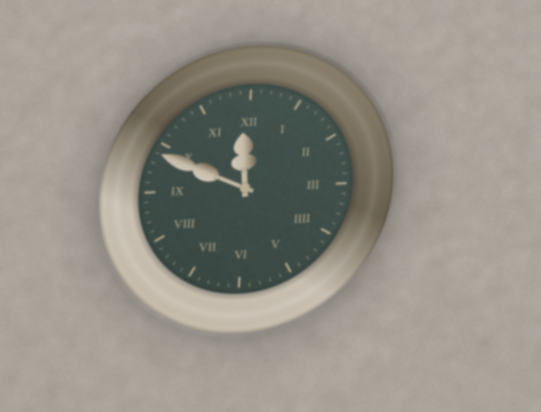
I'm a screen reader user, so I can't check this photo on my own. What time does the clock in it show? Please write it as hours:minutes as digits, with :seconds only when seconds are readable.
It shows 11:49
